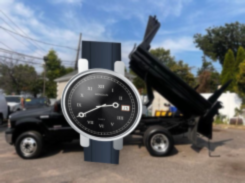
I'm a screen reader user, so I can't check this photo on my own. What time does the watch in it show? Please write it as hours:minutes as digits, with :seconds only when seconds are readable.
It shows 2:40
